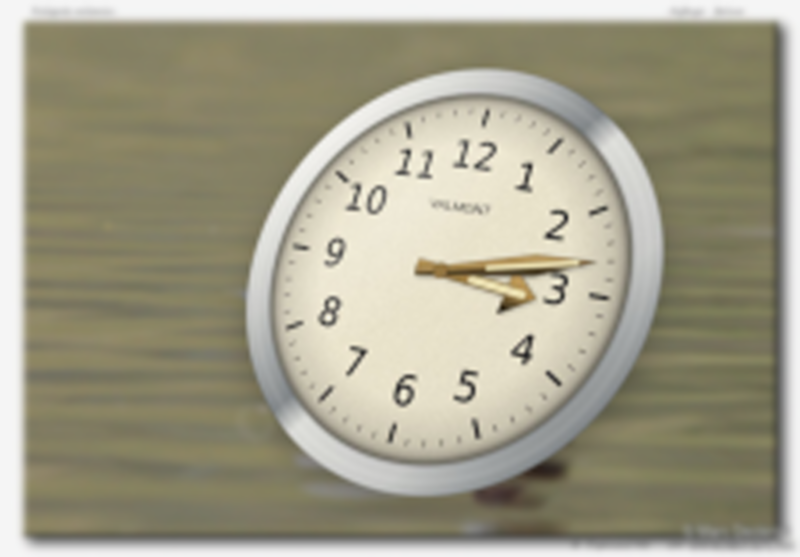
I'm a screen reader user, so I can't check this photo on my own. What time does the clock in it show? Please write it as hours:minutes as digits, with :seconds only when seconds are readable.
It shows 3:13
